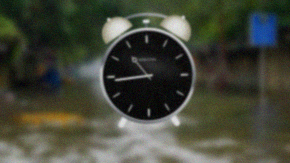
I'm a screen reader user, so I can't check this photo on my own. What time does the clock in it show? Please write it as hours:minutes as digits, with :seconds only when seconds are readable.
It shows 10:44
